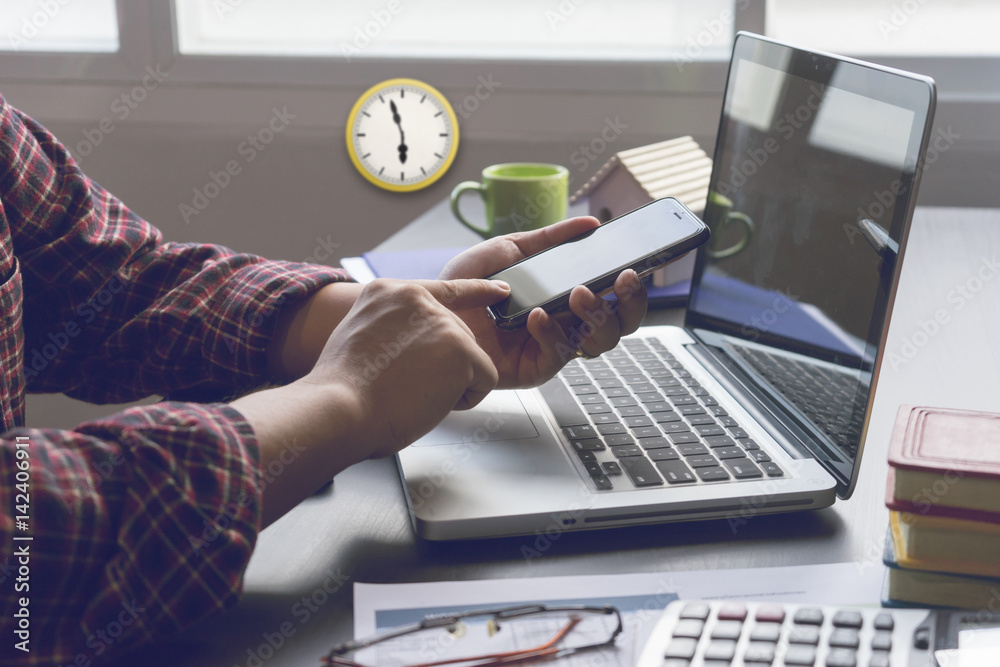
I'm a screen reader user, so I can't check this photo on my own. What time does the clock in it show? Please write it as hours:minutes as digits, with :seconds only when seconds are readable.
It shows 5:57
